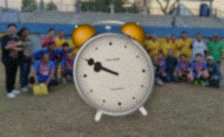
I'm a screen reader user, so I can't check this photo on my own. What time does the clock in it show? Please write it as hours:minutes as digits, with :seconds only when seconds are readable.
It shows 9:50
